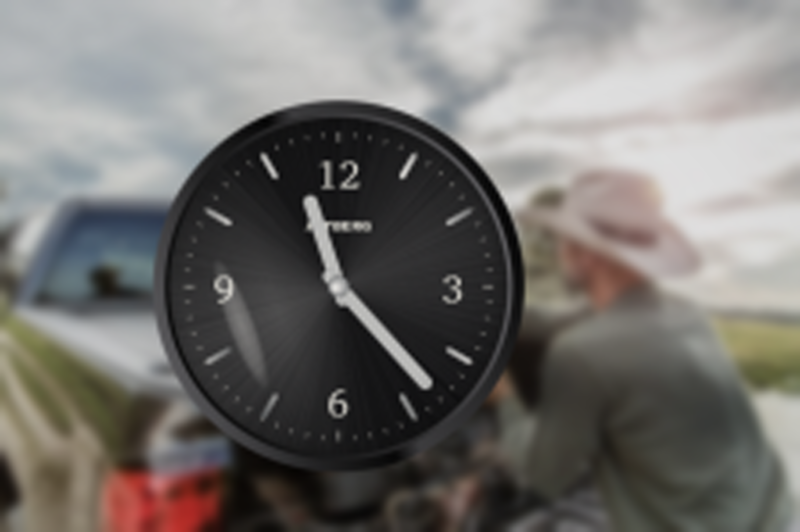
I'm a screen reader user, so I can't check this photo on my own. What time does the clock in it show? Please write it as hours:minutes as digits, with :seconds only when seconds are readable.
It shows 11:23
